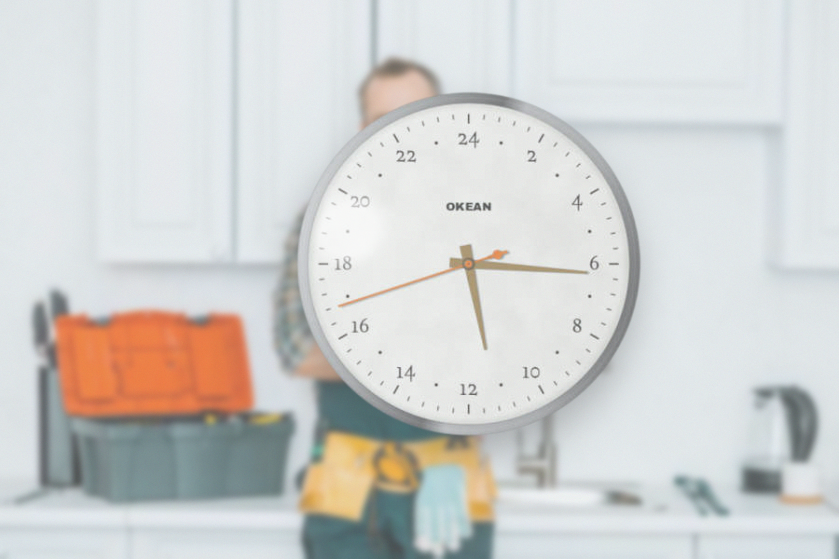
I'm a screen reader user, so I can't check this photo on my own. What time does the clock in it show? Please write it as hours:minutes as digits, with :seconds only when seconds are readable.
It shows 11:15:42
